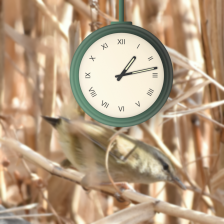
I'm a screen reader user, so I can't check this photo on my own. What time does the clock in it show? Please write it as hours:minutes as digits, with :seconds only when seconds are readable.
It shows 1:13
